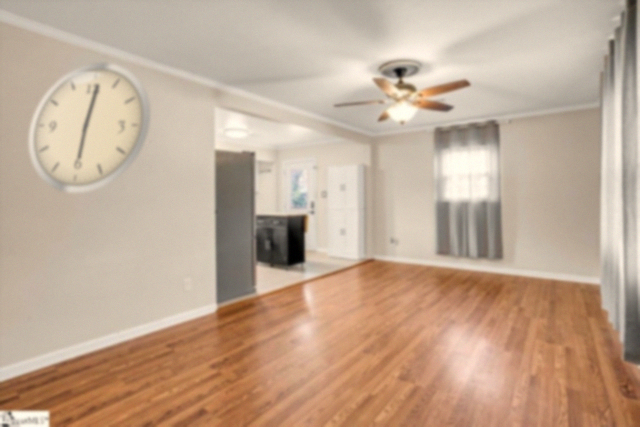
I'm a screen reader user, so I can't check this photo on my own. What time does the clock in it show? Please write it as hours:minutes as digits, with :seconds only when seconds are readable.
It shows 6:01
